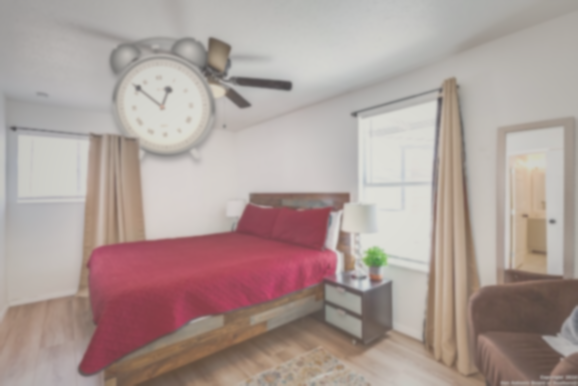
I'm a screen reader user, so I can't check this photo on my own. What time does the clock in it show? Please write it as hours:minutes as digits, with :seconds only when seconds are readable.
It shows 12:52
